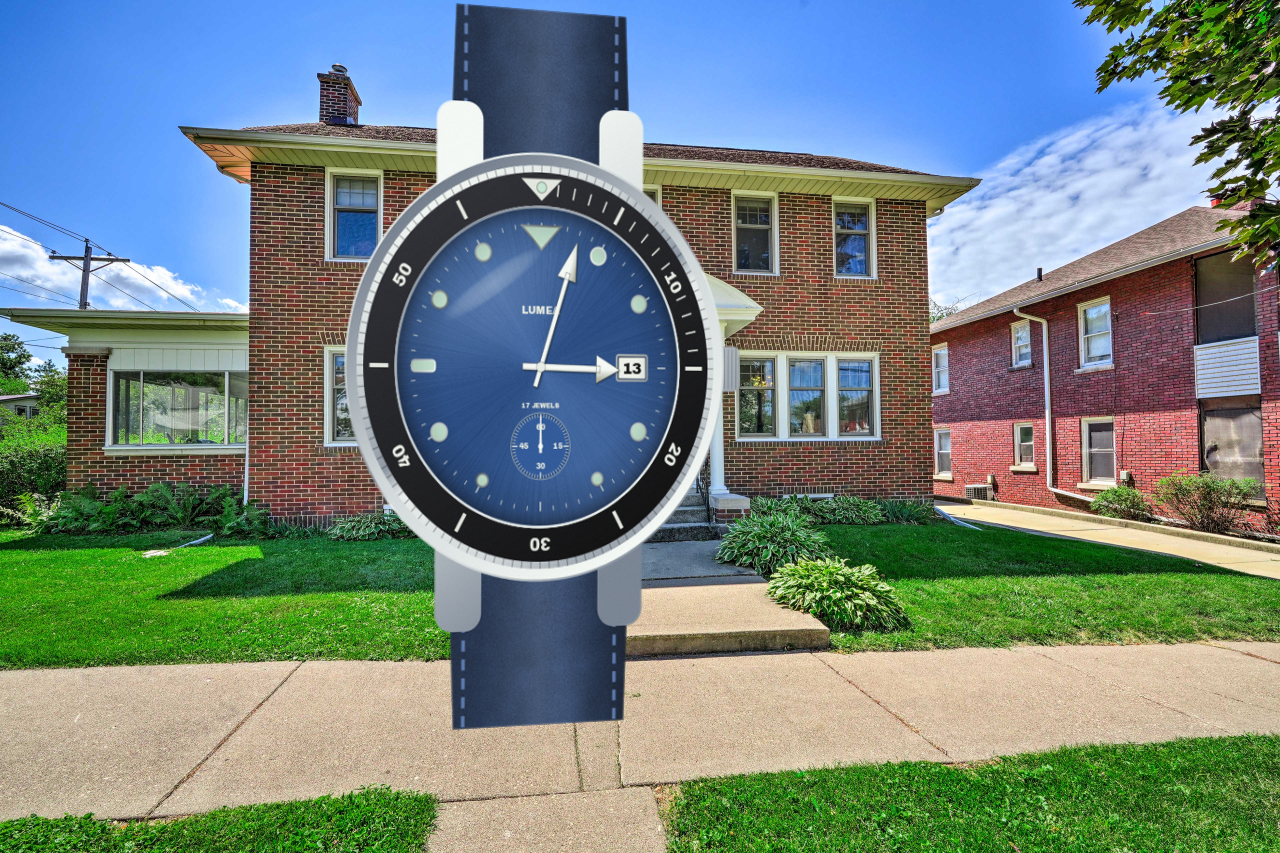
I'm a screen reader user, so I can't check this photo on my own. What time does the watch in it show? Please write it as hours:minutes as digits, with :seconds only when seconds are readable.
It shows 3:03
